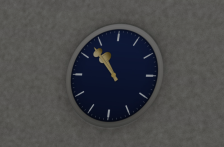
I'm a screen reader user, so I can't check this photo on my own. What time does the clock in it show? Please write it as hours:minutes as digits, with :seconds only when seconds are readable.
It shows 10:53
